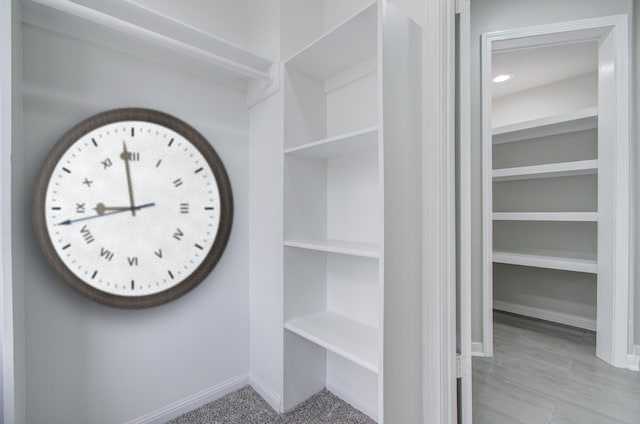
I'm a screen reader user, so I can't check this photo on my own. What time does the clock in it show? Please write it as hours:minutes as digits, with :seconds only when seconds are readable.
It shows 8:58:43
